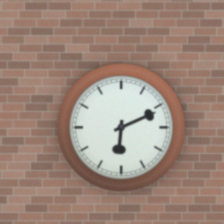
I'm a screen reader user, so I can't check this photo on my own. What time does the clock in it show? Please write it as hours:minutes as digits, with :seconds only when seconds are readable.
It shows 6:11
